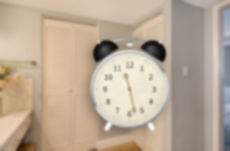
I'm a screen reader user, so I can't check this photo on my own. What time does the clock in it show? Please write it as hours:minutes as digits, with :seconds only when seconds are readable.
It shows 11:28
